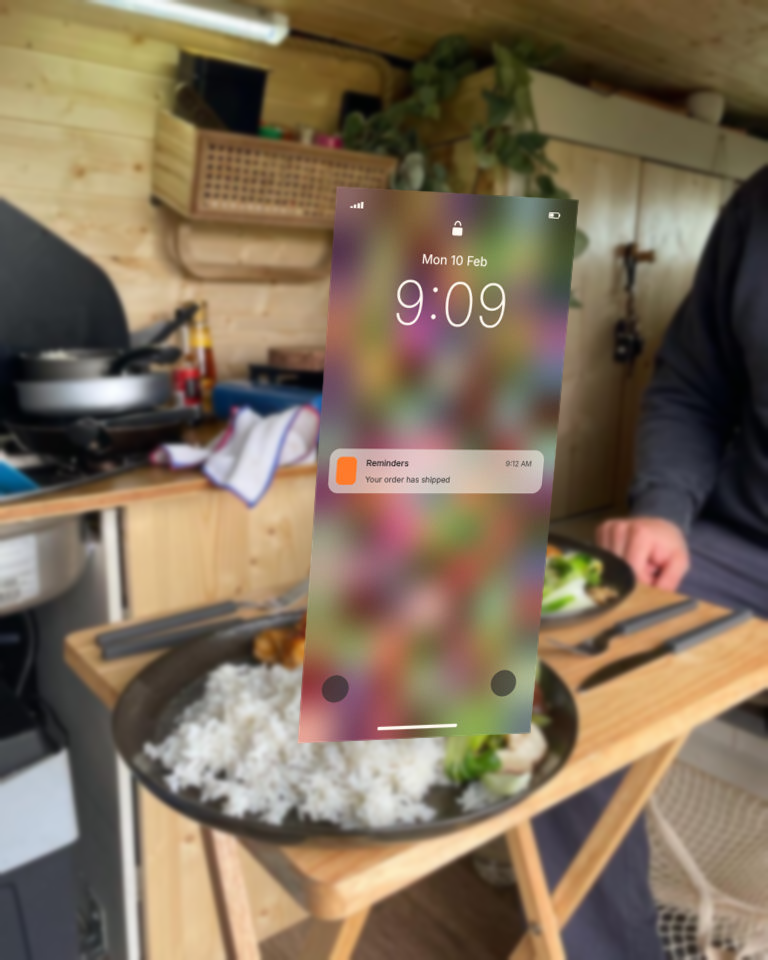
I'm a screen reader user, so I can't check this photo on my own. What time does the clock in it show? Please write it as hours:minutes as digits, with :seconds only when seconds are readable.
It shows 9:09
